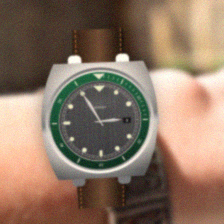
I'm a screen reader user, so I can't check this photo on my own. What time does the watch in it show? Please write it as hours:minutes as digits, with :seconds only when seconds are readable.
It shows 2:55
